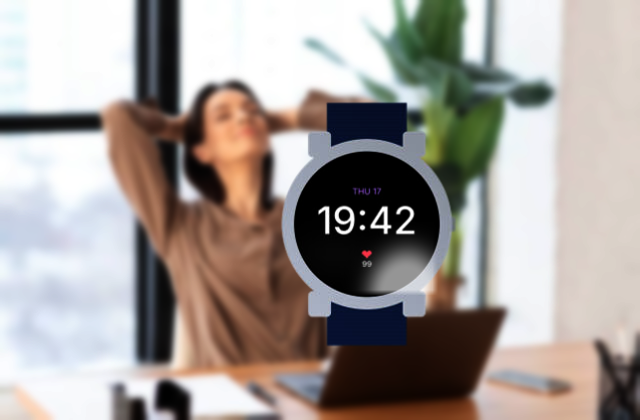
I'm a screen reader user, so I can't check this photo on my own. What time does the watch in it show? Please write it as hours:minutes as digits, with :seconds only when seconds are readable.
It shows 19:42
